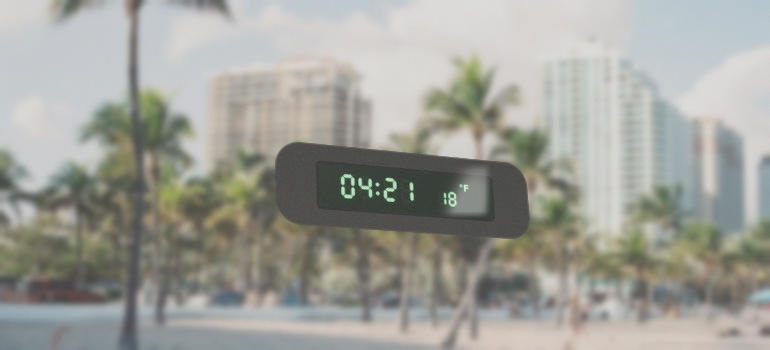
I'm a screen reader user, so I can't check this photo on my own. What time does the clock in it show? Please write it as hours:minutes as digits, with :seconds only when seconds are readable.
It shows 4:21
